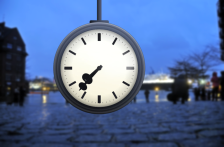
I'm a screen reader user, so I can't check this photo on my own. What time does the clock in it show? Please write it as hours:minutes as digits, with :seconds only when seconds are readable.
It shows 7:37
